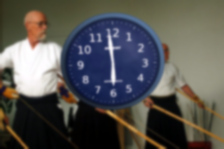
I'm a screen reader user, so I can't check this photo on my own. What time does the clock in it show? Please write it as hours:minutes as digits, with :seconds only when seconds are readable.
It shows 5:59
